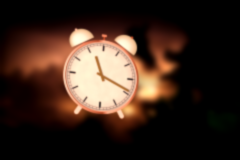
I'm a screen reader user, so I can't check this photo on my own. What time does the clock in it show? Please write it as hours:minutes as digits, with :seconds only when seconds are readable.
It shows 11:19
